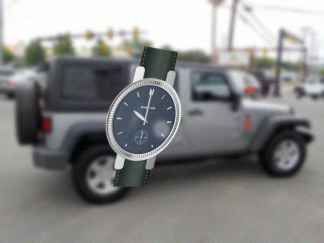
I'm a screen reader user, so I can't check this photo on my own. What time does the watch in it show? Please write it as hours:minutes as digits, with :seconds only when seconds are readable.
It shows 10:00
